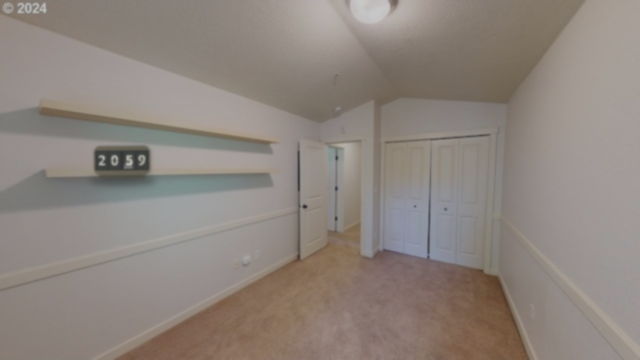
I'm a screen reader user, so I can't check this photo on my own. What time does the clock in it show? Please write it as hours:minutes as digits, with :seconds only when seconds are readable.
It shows 20:59
